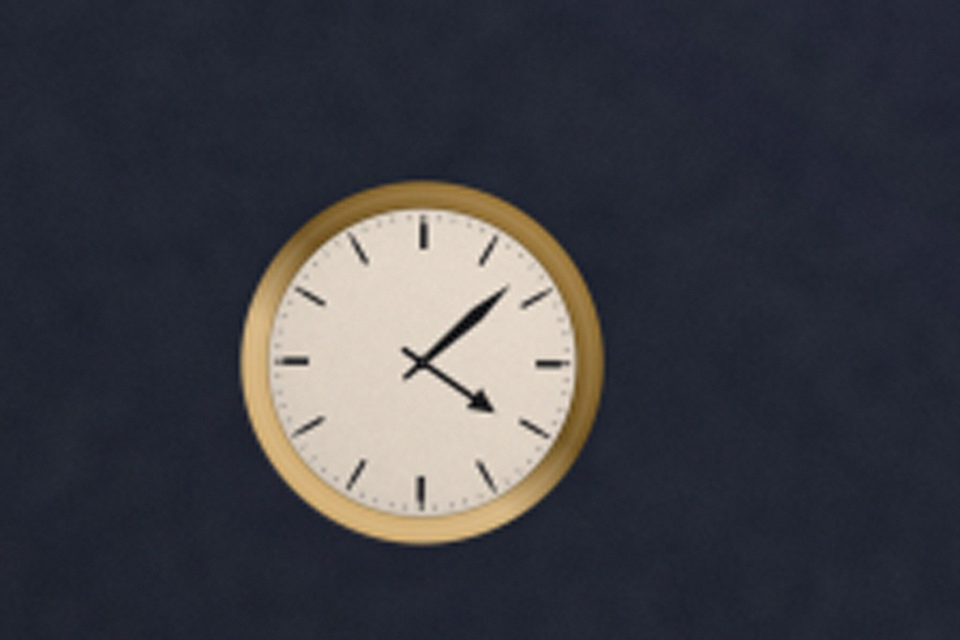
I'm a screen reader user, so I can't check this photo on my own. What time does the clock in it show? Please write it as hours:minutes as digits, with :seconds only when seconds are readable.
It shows 4:08
